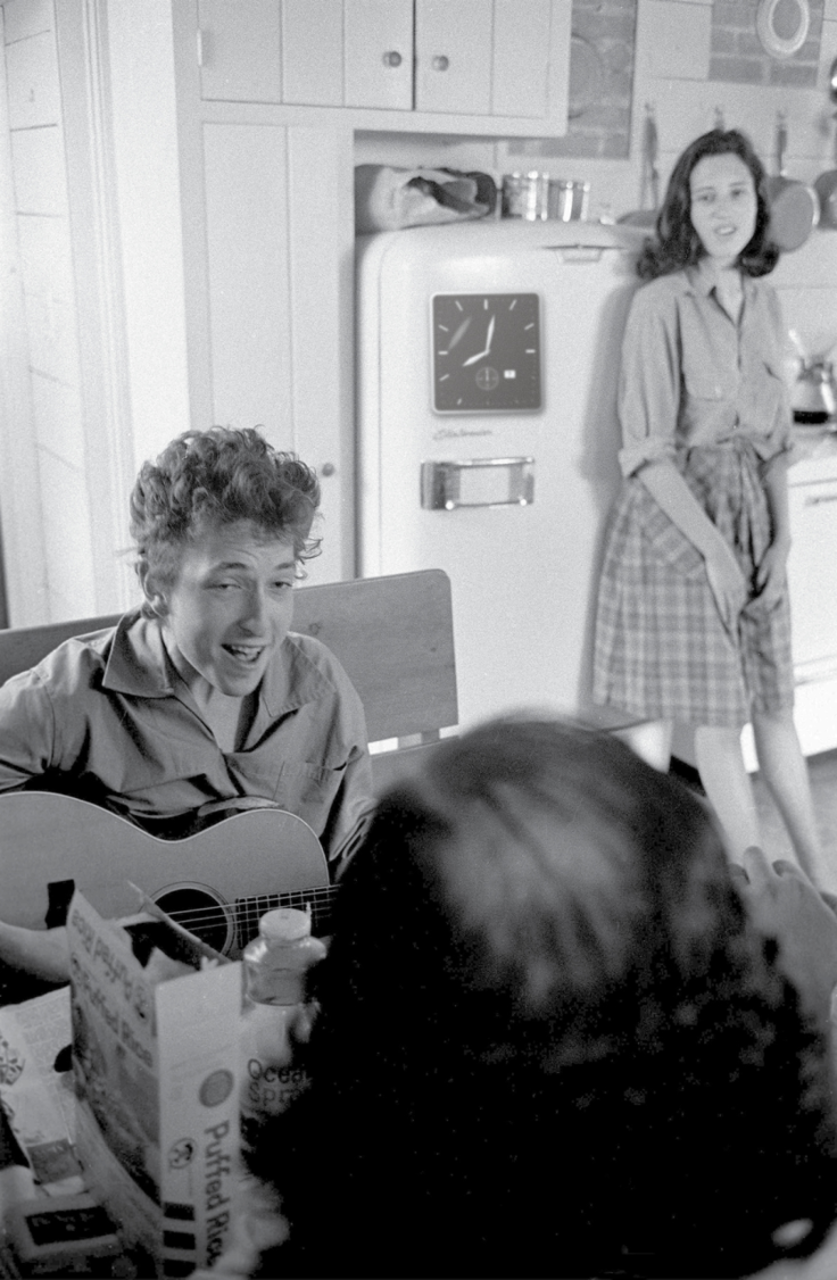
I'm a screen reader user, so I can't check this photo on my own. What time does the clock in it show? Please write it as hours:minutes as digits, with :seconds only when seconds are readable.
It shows 8:02
